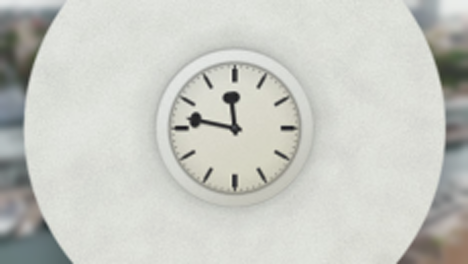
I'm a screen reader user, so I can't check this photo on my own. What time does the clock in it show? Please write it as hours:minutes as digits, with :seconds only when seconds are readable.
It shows 11:47
